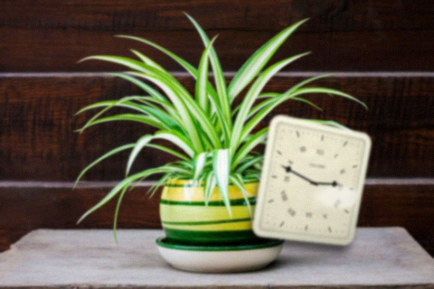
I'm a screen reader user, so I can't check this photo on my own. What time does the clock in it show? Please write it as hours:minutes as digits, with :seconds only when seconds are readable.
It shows 2:48
